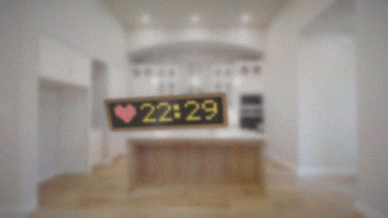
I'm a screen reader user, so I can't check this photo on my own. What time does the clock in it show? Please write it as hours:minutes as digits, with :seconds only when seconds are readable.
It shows 22:29
